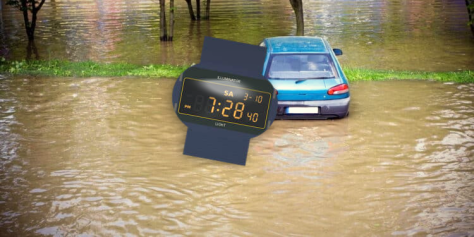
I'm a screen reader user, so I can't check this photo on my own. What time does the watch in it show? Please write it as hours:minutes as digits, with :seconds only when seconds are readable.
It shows 7:28:40
